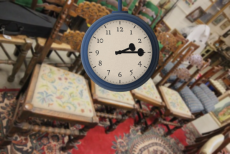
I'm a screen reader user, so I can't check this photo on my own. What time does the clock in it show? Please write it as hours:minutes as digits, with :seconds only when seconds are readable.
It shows 2:15
